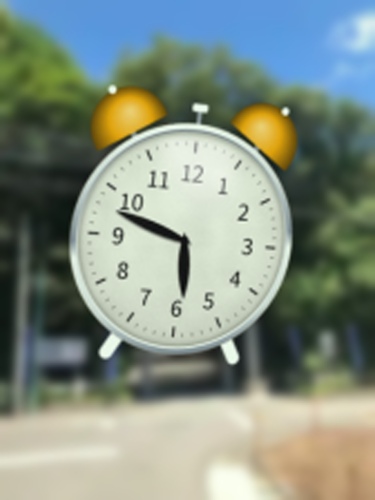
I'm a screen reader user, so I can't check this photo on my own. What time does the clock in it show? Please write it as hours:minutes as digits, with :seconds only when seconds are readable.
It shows 5:48
